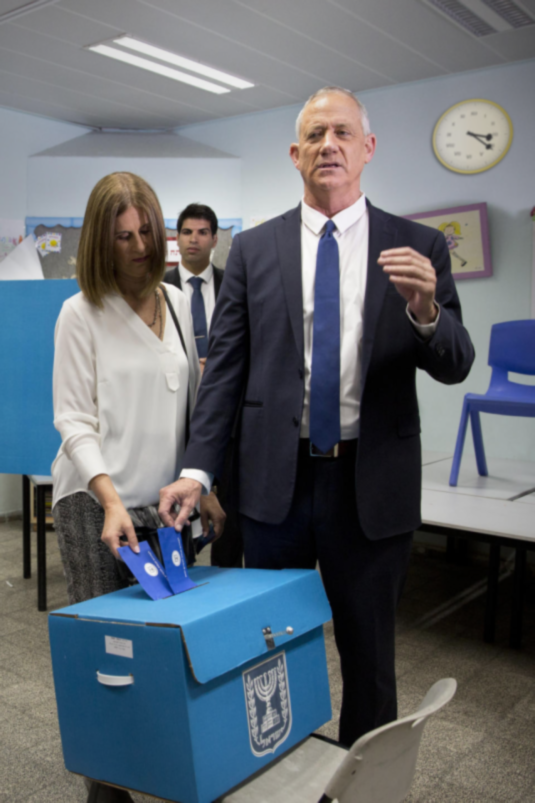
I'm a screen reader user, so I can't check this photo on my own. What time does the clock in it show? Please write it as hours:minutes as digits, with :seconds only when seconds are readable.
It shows 3:21
